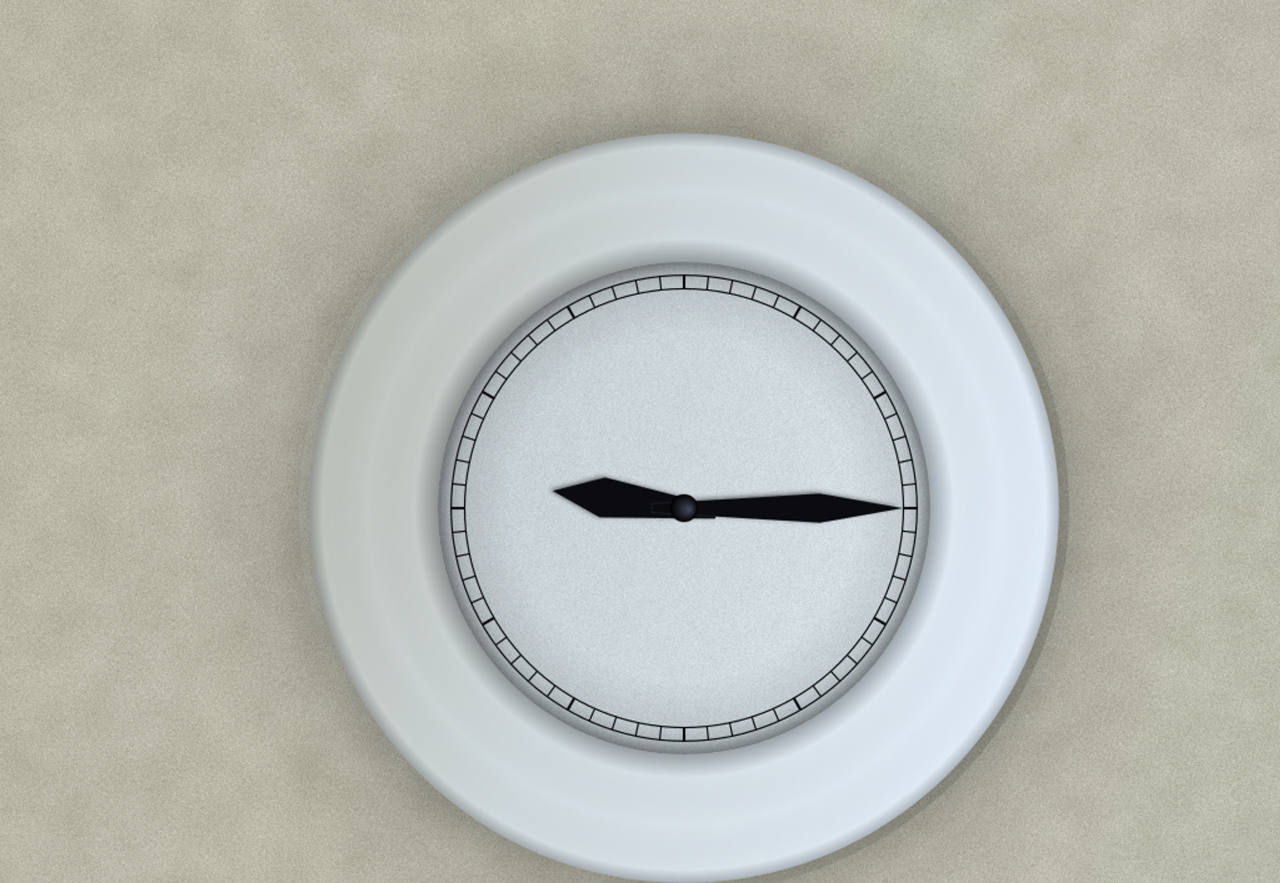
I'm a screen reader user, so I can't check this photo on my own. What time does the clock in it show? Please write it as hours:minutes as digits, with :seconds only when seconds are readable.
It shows 9:15
